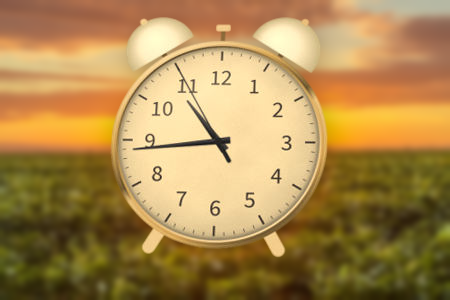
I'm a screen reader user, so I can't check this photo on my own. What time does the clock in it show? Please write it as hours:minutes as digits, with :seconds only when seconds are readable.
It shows 10:43:55
